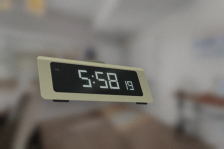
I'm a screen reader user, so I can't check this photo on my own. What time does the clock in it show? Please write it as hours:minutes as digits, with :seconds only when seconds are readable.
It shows 5:58:19
